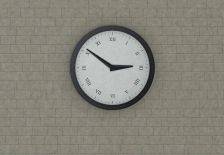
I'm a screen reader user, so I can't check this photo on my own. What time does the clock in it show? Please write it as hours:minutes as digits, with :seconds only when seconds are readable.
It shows 2:51
